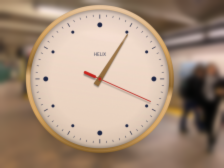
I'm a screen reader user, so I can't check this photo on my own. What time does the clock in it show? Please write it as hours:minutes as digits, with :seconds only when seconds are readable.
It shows 1:05:19
